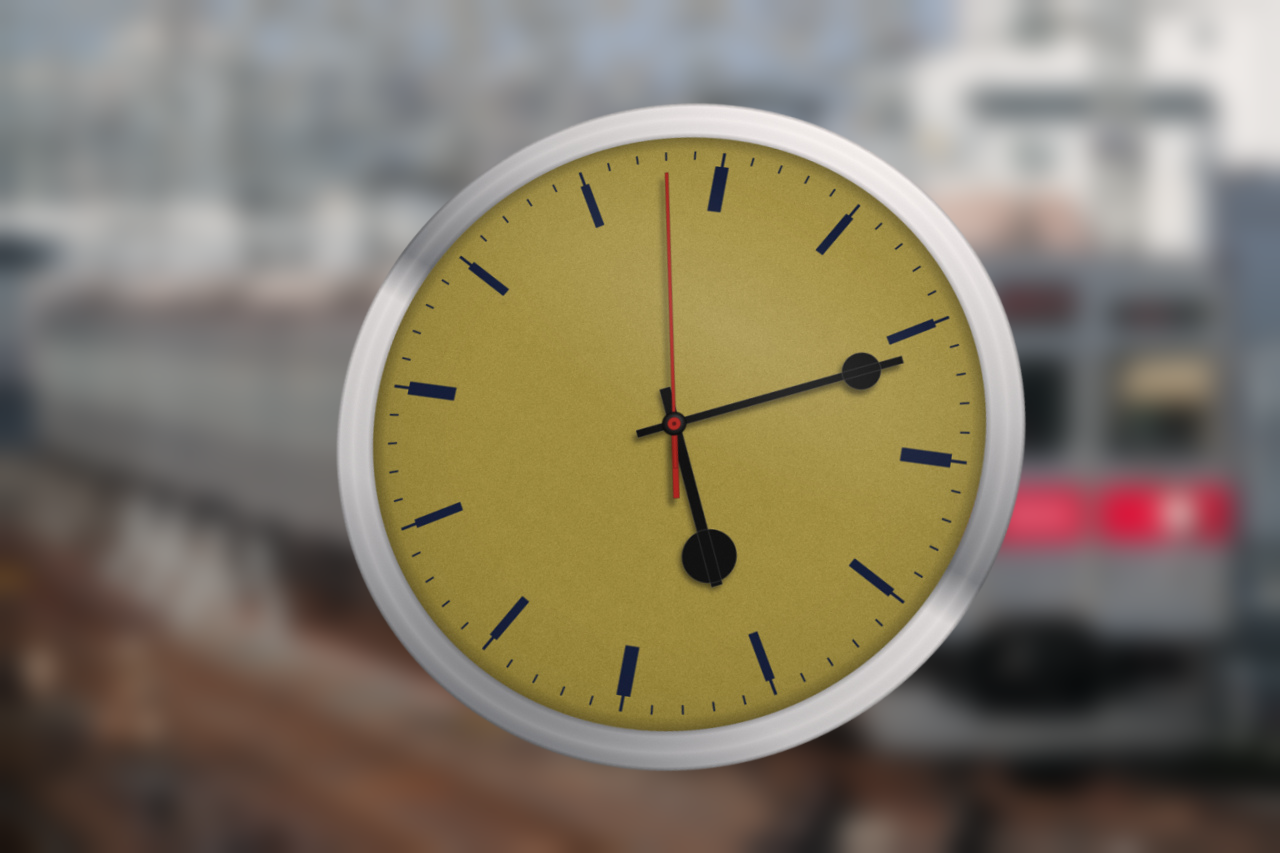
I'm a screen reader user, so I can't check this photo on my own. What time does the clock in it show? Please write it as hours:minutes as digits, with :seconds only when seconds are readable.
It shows 5:10:58
